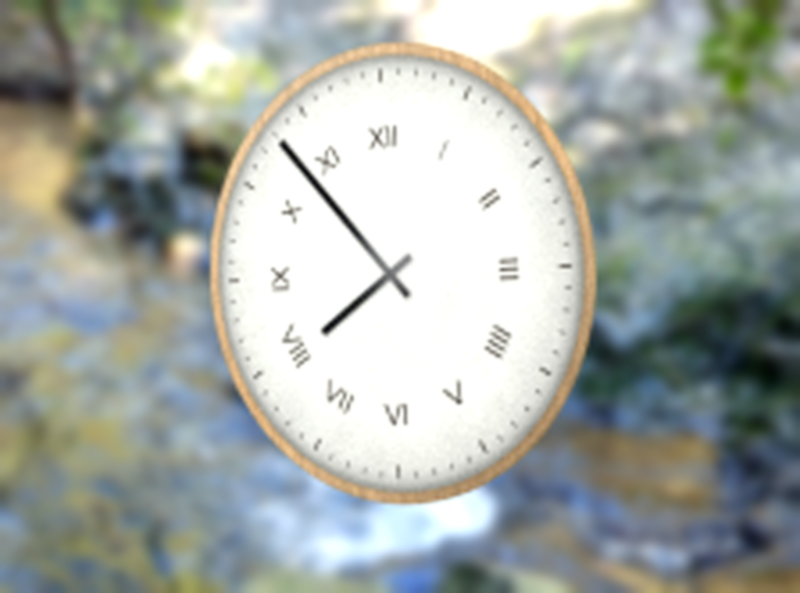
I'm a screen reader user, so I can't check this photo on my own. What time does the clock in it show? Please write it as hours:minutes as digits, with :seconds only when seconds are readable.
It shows 7:53
